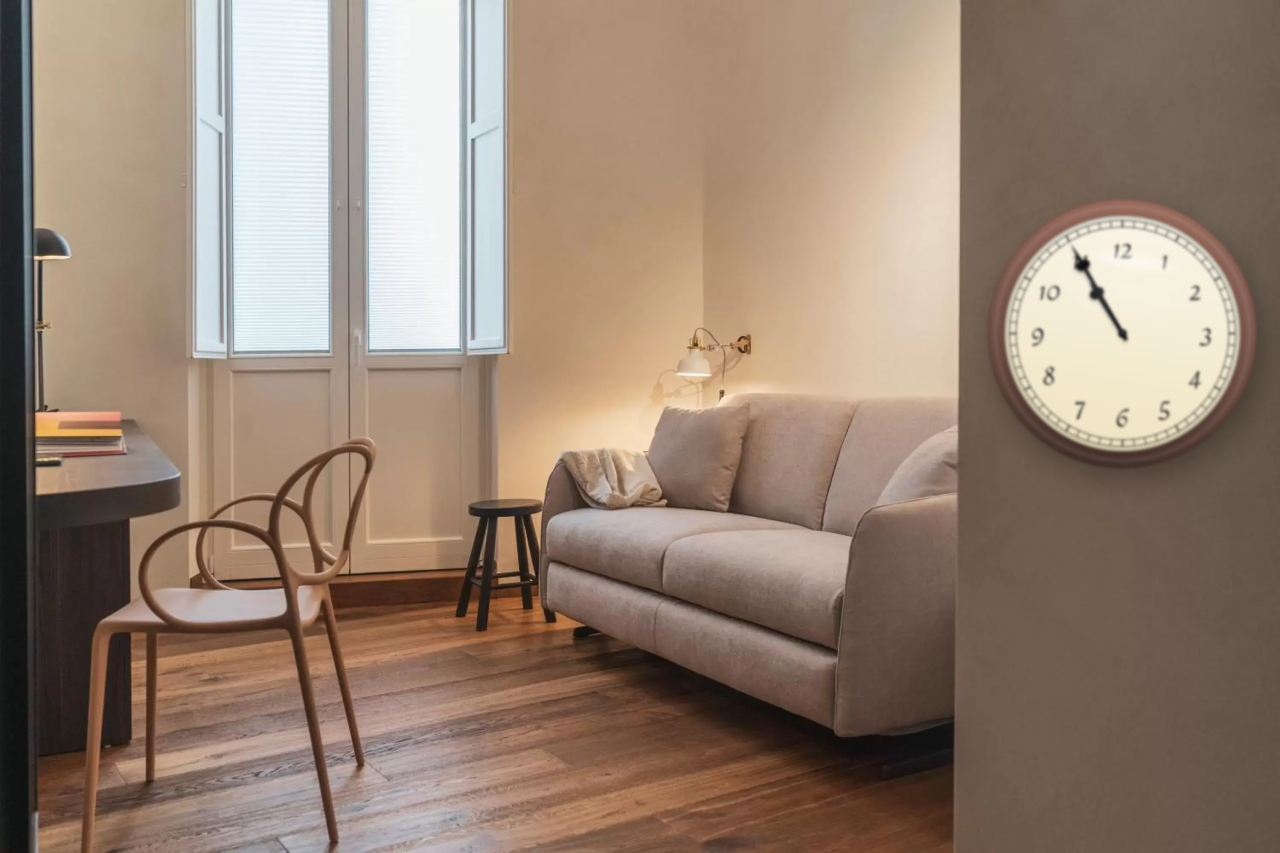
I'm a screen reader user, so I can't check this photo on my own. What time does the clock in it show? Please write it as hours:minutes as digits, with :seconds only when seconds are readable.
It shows 10:55
